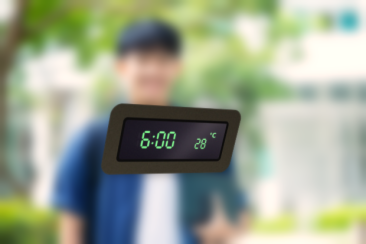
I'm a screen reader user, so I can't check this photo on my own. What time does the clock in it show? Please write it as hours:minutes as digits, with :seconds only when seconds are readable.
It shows 6:00
